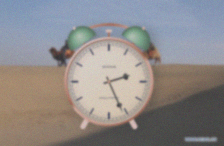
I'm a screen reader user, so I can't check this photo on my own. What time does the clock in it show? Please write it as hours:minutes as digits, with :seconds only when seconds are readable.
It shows 2:26
